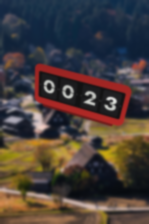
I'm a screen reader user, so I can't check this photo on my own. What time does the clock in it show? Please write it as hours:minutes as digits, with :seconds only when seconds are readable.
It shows 0:23
